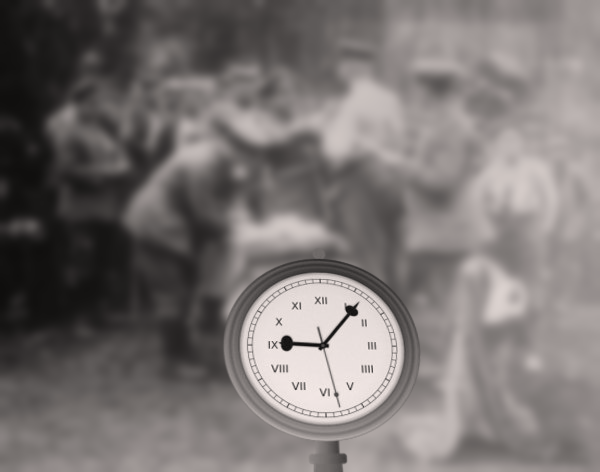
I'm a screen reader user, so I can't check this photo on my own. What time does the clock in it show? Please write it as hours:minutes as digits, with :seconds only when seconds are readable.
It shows 9:06:28
